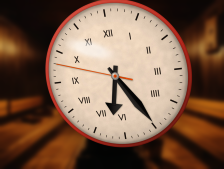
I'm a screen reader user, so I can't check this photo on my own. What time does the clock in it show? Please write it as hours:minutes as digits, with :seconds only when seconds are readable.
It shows 6:24:48
